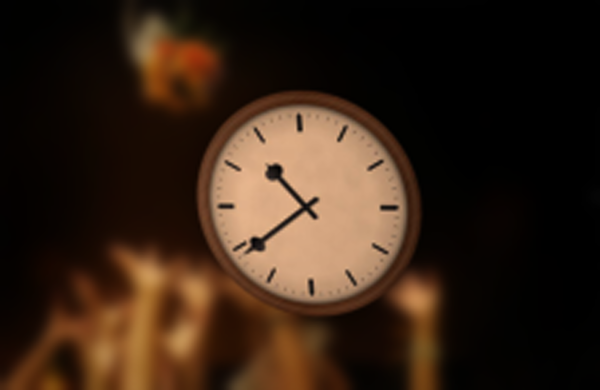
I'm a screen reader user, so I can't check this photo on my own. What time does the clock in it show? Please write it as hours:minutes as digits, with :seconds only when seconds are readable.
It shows 10:39
